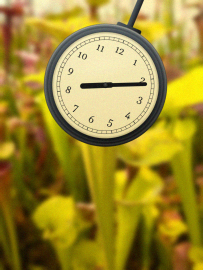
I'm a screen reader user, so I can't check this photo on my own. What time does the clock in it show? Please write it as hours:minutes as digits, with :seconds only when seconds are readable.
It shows 8:11
